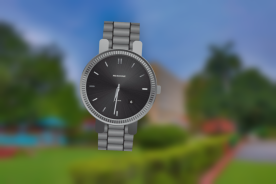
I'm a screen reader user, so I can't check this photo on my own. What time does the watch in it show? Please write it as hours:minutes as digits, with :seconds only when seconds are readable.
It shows 6:31
